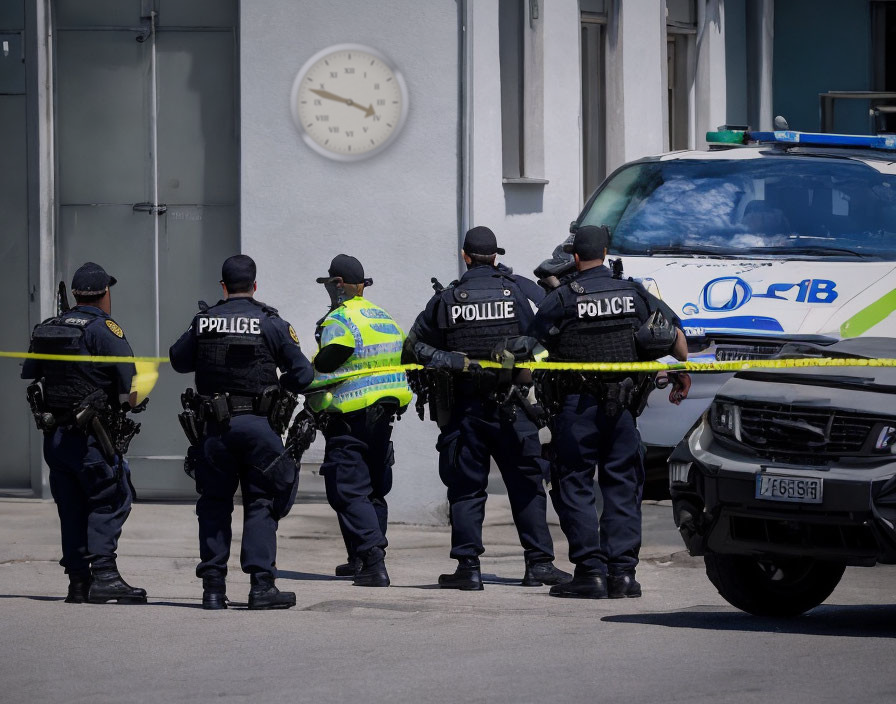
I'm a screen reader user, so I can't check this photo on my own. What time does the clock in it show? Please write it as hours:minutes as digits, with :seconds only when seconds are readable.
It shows 3:48
